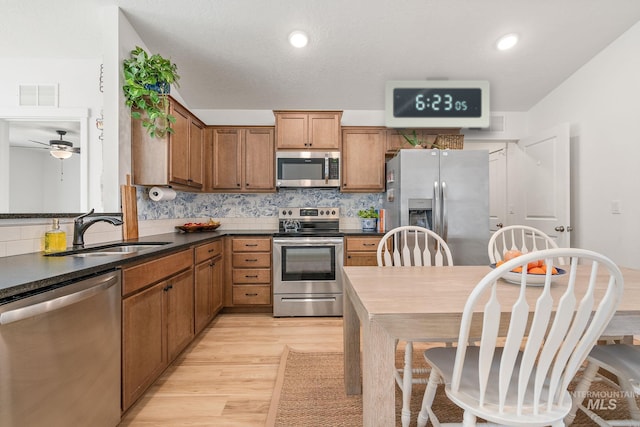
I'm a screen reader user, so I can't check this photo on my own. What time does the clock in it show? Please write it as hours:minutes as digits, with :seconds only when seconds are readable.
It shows 6:23
